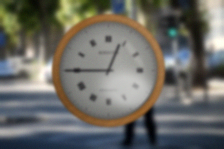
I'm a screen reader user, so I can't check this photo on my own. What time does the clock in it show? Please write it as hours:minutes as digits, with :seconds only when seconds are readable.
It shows 12:45
